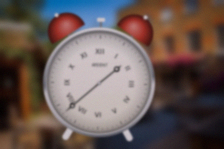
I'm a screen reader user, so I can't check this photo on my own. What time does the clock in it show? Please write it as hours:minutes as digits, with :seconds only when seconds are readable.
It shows 1:38
